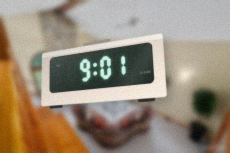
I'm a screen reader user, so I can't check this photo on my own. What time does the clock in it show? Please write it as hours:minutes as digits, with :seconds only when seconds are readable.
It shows 9:01
